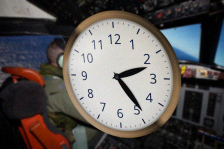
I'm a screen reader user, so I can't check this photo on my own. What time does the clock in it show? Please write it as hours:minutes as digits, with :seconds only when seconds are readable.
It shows 2:24
